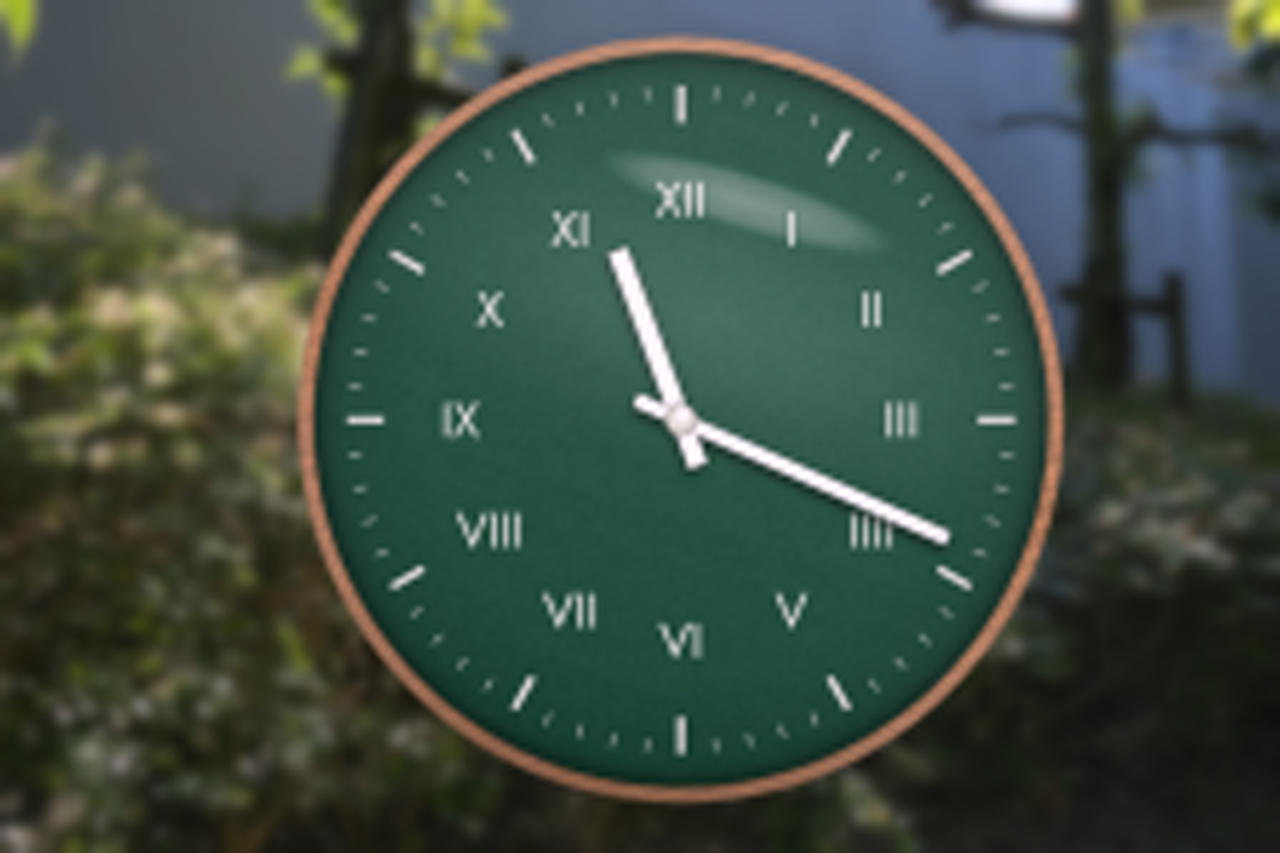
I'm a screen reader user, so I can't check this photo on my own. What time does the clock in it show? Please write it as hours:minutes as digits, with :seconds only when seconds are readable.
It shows 11:19
